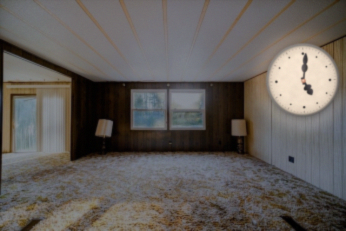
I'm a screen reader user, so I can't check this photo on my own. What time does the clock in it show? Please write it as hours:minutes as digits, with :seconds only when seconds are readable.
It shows 5:01
